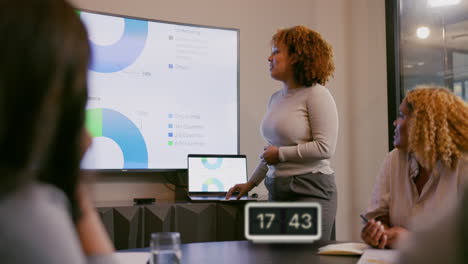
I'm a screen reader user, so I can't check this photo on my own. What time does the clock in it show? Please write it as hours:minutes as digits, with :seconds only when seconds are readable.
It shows 17:43
